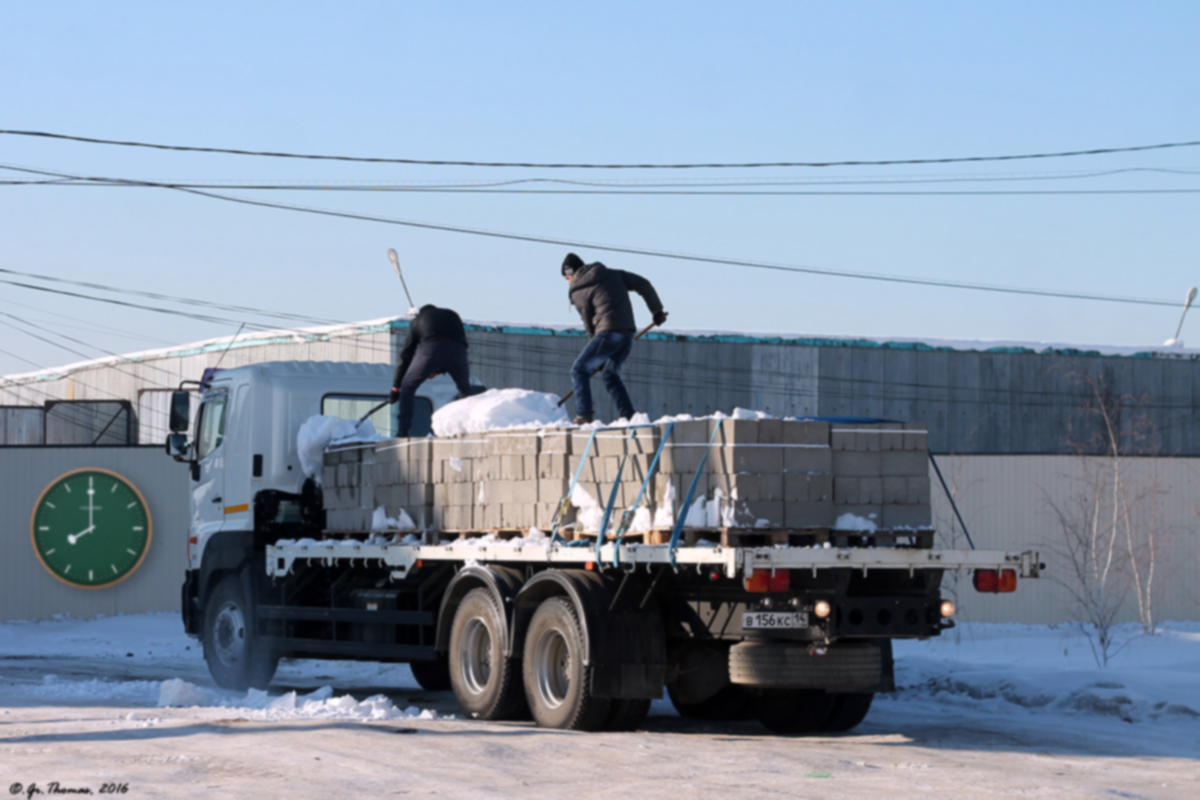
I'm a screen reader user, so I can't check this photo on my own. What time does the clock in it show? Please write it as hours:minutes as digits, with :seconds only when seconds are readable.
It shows 8:00
